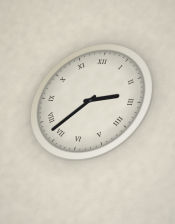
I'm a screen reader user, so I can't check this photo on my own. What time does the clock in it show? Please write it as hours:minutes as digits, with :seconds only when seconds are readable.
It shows 2:37
